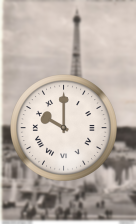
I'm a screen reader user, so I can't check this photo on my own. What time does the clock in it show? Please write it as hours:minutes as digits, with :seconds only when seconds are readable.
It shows 10:00
